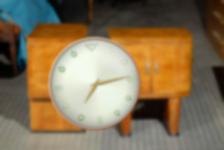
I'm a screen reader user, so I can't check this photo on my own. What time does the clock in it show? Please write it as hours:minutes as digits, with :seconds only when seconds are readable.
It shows 7:14
